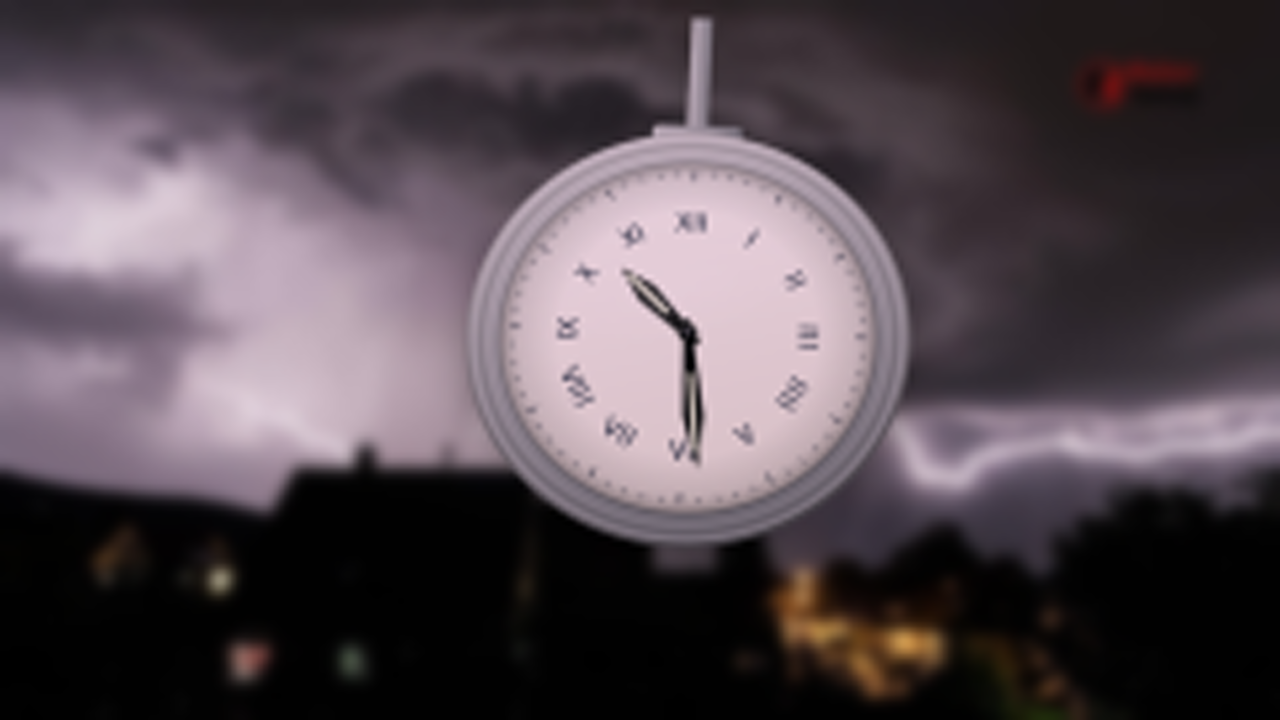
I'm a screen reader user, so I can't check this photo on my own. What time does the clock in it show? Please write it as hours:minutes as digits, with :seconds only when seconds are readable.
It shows 10:29
